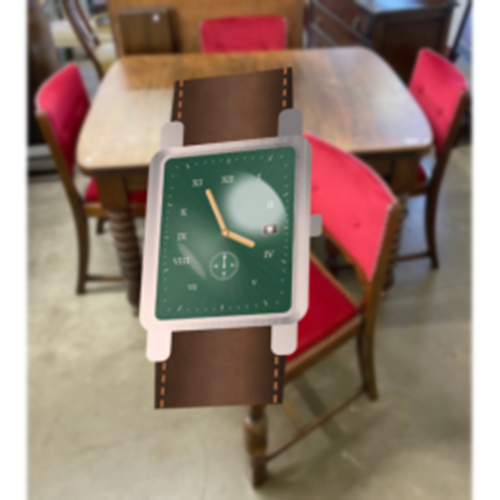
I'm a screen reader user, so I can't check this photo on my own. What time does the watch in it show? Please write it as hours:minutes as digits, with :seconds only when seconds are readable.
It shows 3:56
